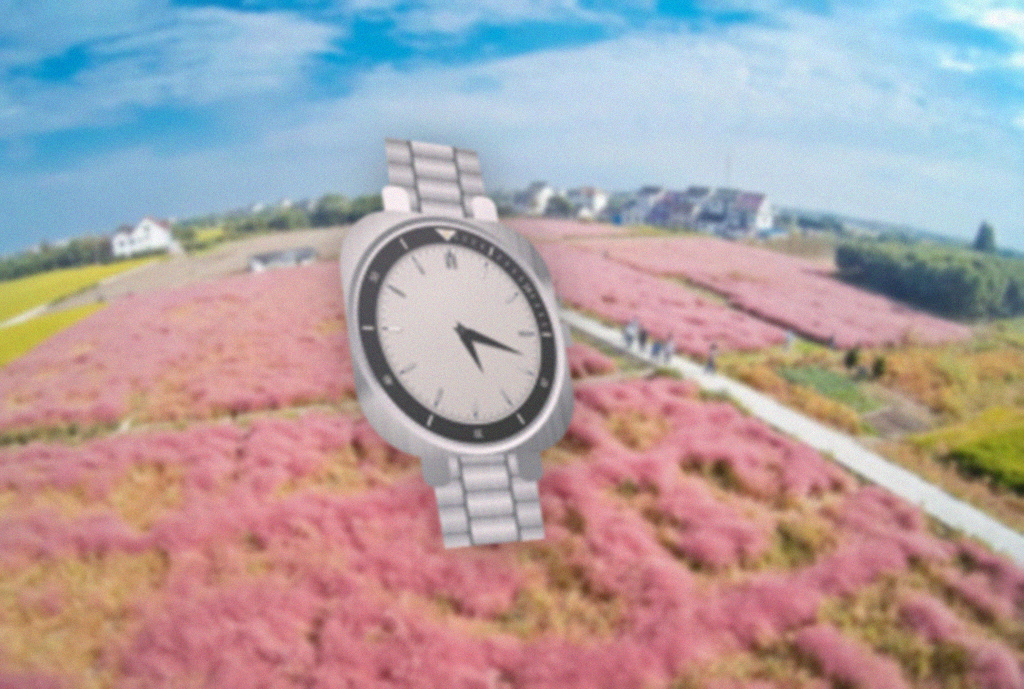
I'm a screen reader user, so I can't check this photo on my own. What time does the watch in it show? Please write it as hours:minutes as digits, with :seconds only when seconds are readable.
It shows 5:18
